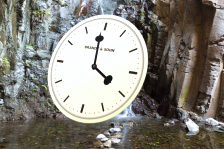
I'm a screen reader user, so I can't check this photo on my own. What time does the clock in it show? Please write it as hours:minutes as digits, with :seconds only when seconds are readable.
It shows 3:59
